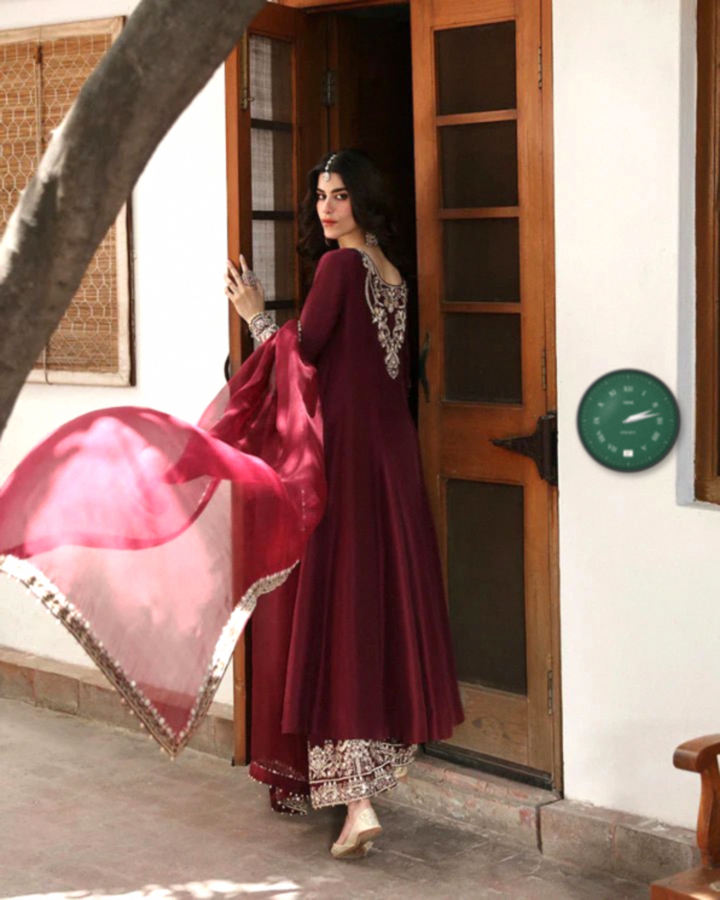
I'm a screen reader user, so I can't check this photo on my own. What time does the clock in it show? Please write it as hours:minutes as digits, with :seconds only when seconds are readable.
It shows 2:13
